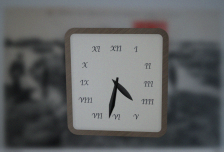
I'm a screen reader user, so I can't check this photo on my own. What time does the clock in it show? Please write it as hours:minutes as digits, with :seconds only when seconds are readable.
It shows 4:32
